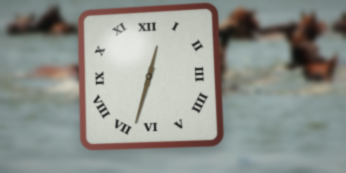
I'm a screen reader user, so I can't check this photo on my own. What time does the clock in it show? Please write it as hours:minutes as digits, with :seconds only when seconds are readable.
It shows 12:33
